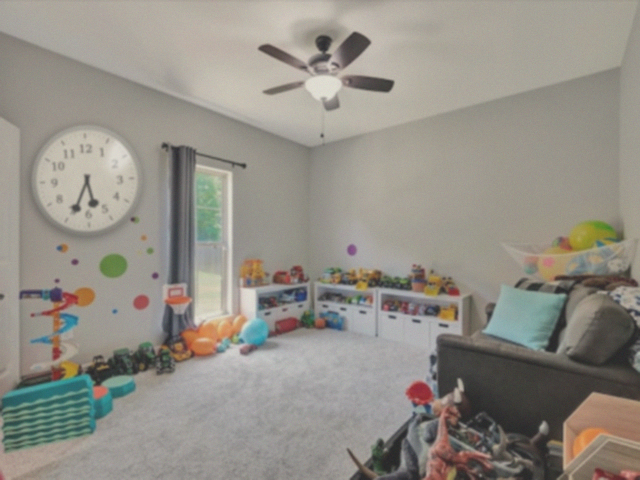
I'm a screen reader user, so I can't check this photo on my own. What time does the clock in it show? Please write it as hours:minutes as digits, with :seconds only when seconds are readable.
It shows 5:34
